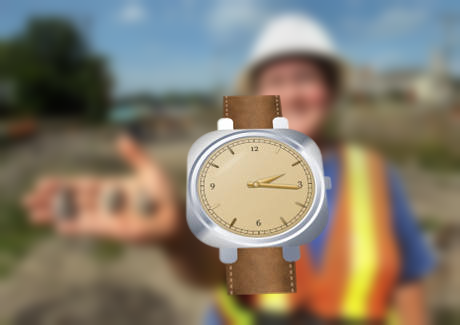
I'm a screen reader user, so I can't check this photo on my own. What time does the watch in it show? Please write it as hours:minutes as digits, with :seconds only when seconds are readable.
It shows 2:16
